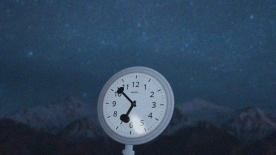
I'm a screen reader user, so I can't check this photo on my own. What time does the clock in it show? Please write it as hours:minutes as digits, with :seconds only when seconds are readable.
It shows 6:52
